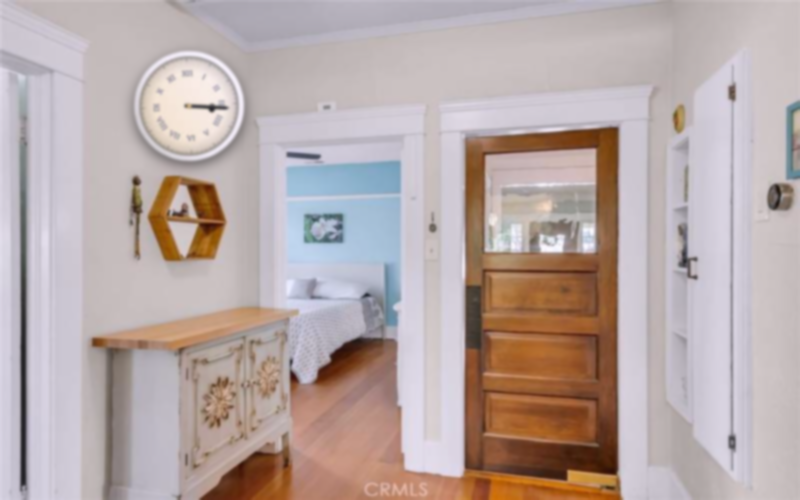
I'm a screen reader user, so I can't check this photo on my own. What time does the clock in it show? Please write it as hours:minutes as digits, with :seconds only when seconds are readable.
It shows 3:16
